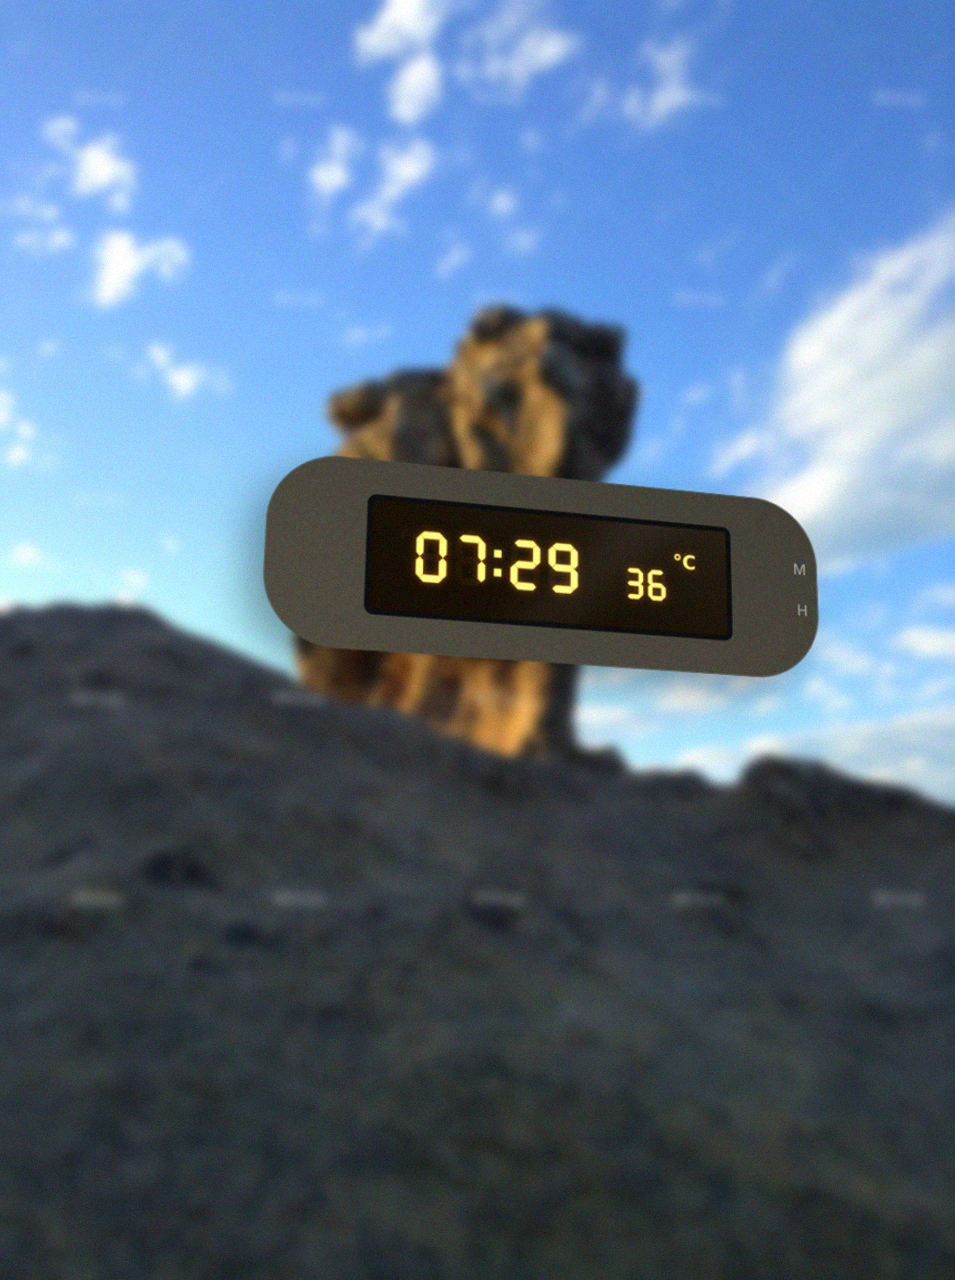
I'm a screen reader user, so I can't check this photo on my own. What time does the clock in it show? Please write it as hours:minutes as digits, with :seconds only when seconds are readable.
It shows 7:29
